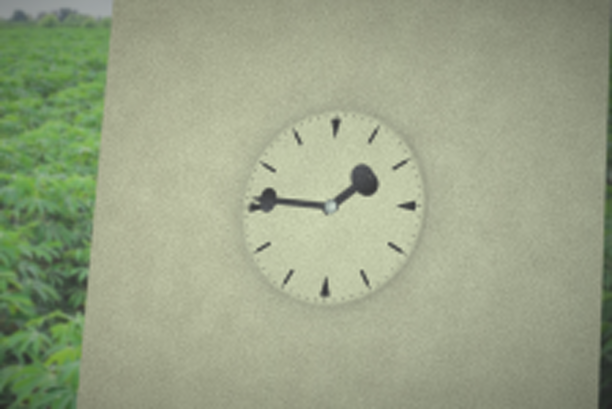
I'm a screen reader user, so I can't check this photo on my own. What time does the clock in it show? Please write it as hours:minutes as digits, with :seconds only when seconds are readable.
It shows 1:46
